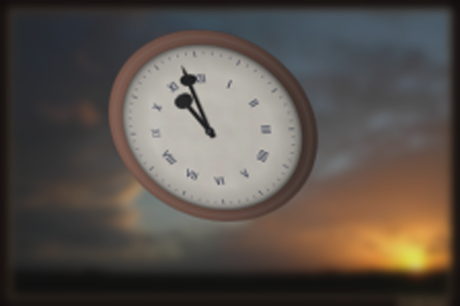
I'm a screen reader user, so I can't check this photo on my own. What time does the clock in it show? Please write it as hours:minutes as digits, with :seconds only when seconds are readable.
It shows 10:58
